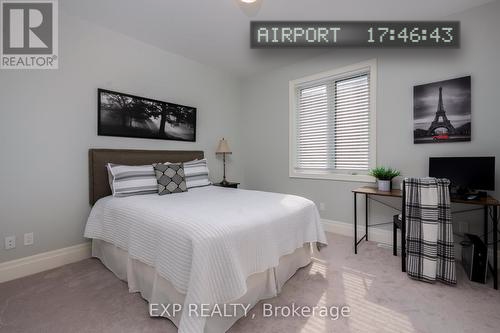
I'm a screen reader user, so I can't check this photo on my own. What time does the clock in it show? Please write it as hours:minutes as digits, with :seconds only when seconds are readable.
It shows 17:46:43
